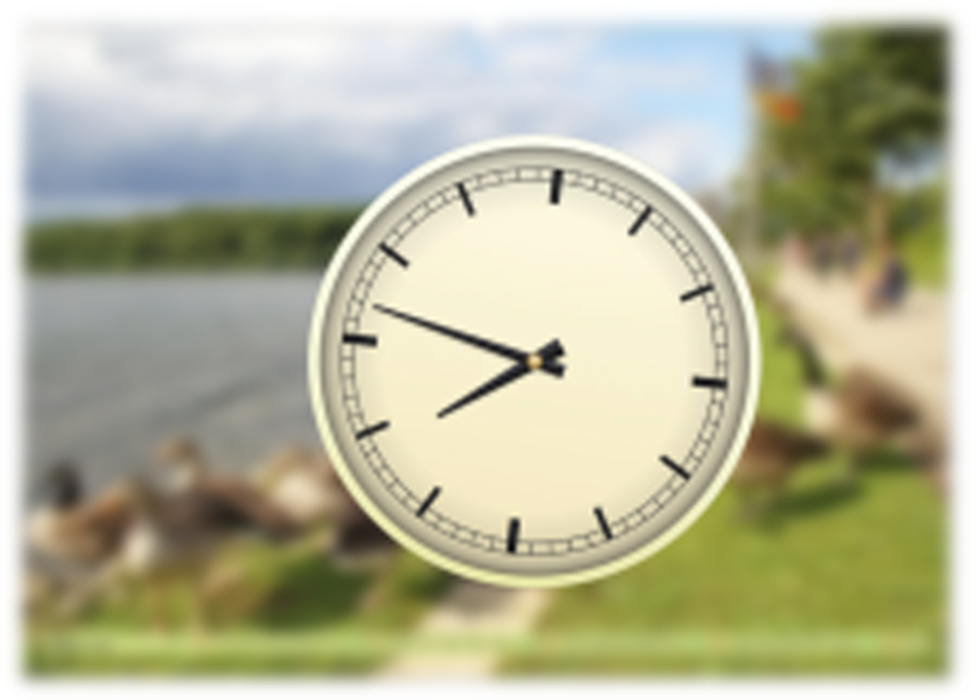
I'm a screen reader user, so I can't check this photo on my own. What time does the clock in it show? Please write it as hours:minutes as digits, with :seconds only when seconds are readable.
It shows 7:47
